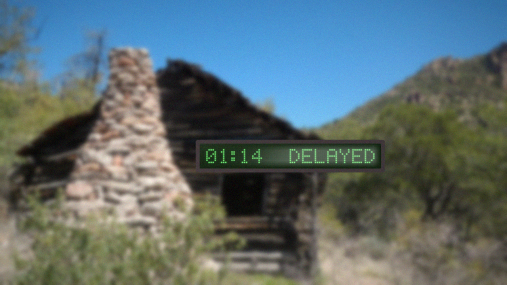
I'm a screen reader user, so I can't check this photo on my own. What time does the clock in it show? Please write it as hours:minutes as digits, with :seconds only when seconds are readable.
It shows 1:14
